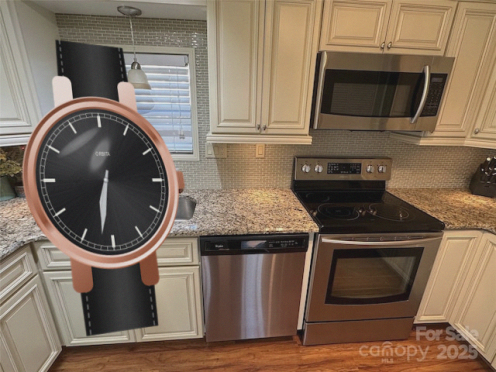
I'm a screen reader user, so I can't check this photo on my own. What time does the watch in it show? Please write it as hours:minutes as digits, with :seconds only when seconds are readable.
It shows 6:32
